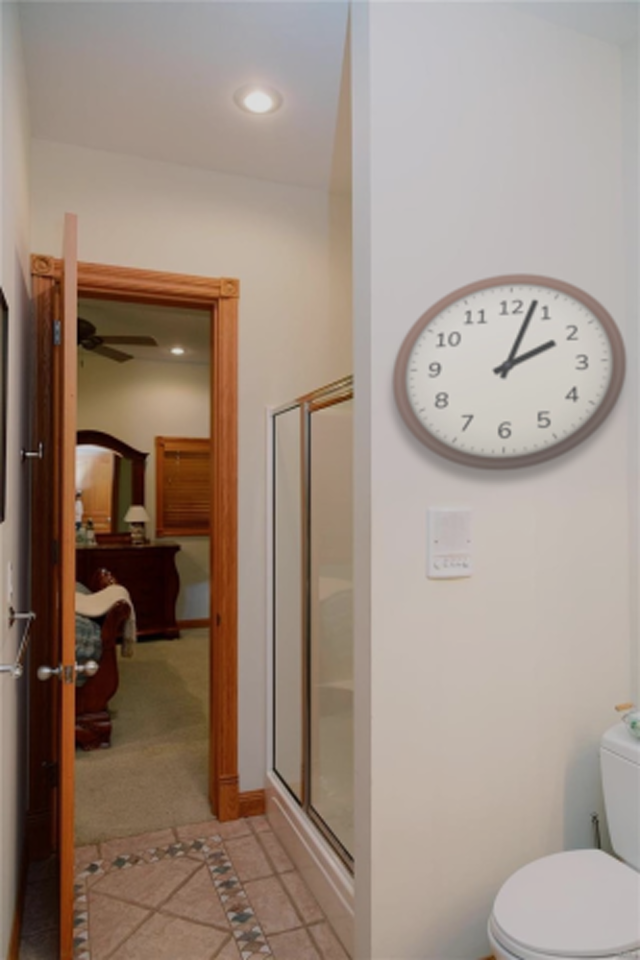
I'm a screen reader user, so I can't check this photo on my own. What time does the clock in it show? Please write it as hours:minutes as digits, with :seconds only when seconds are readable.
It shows 2:03
